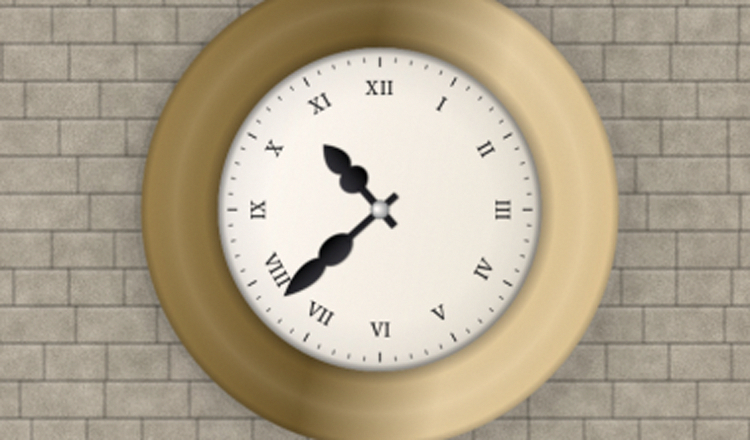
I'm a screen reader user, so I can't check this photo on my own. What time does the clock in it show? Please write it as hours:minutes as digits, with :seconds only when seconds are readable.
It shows 10:38
